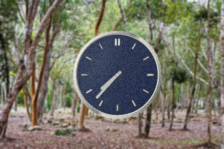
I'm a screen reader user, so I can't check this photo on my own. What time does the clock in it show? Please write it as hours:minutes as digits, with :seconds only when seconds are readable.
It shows 7:37
